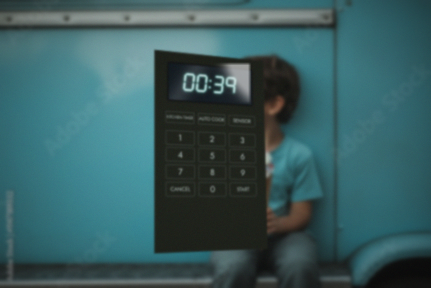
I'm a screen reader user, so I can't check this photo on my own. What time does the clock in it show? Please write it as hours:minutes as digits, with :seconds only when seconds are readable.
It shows 0:39
